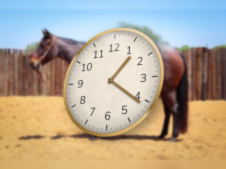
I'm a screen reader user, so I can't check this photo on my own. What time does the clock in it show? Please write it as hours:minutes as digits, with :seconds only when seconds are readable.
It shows 1:21
